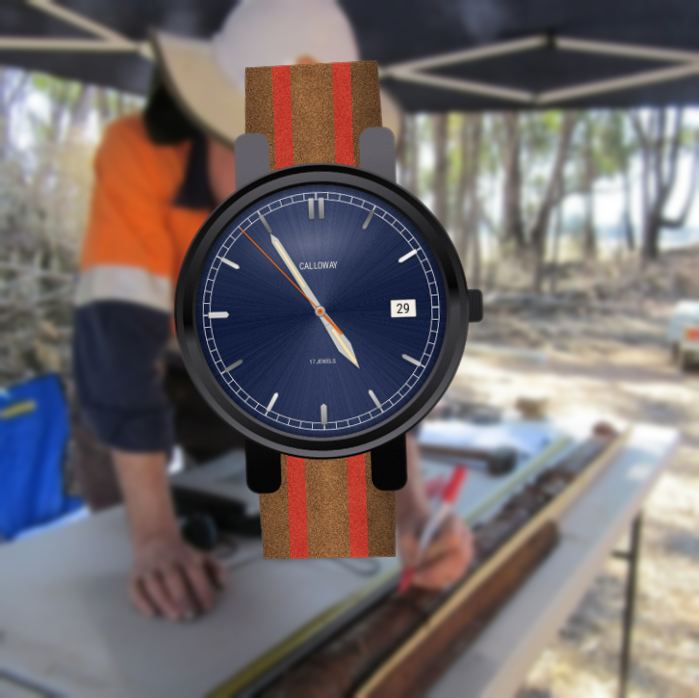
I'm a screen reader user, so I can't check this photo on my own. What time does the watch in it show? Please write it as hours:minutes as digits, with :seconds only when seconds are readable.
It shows 4:54:53
